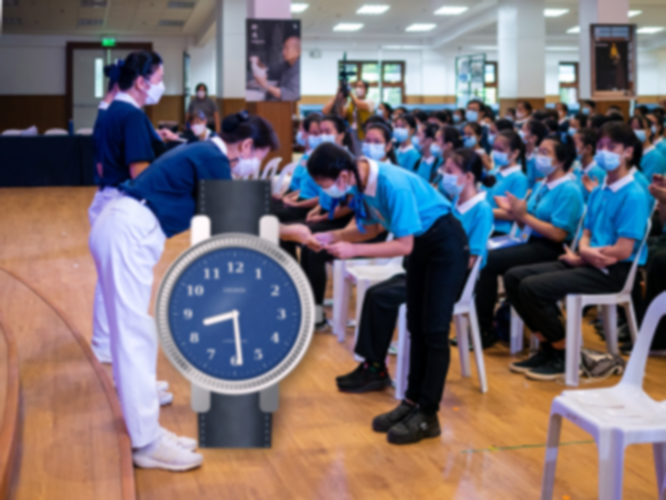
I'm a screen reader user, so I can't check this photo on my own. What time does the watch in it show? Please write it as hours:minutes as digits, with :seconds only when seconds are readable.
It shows 8:29
